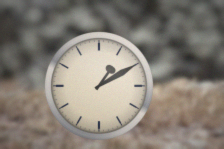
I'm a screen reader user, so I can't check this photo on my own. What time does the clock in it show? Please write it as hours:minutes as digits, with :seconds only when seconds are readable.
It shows 1:10
